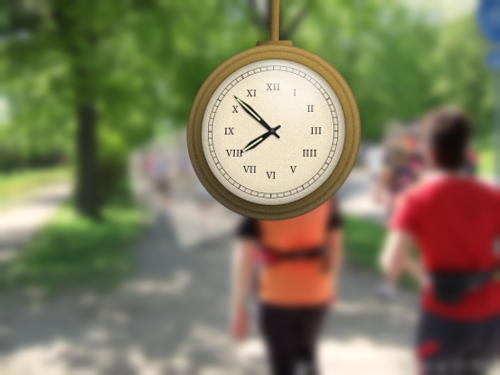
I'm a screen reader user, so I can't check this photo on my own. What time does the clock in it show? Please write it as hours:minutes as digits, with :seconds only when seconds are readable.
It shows 7:52
